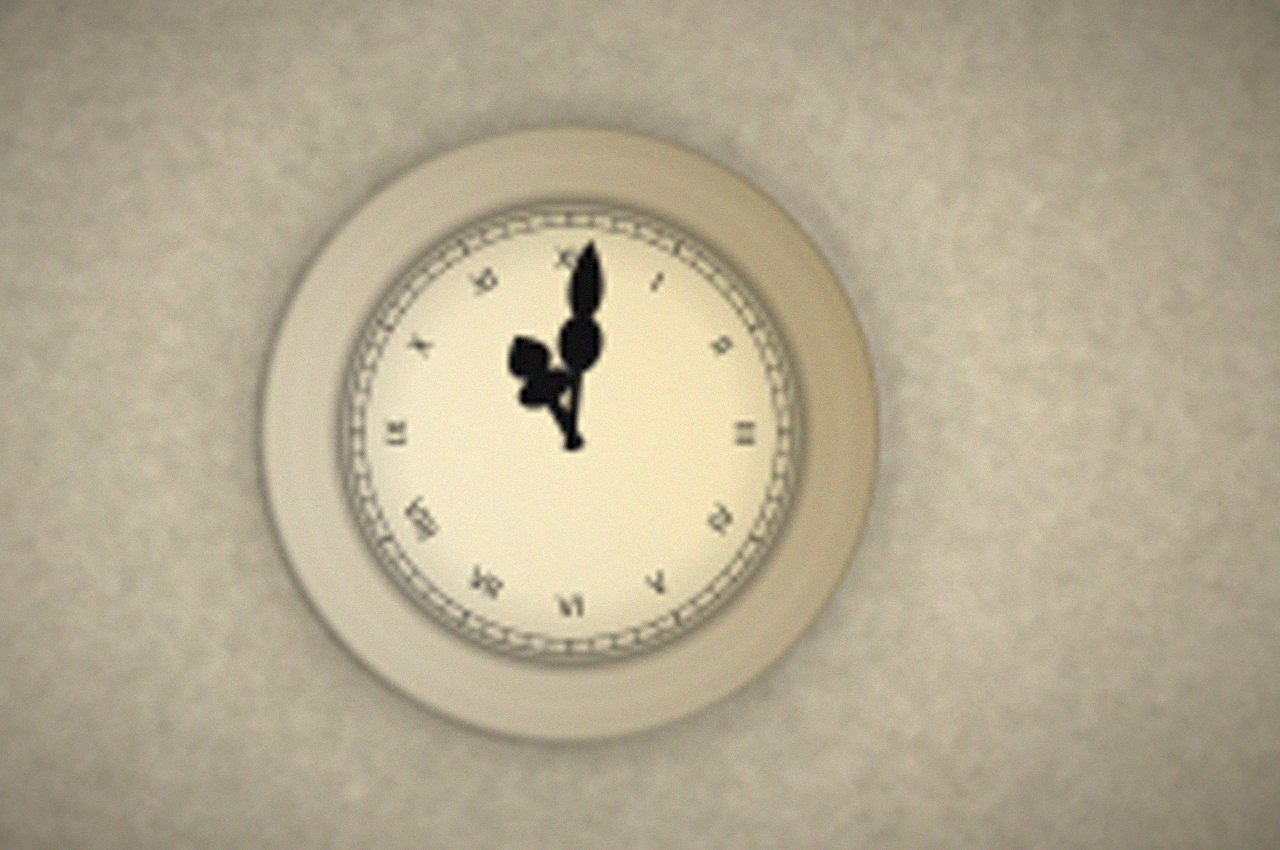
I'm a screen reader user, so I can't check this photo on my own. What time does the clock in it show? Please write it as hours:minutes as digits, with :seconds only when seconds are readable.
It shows 11:01
